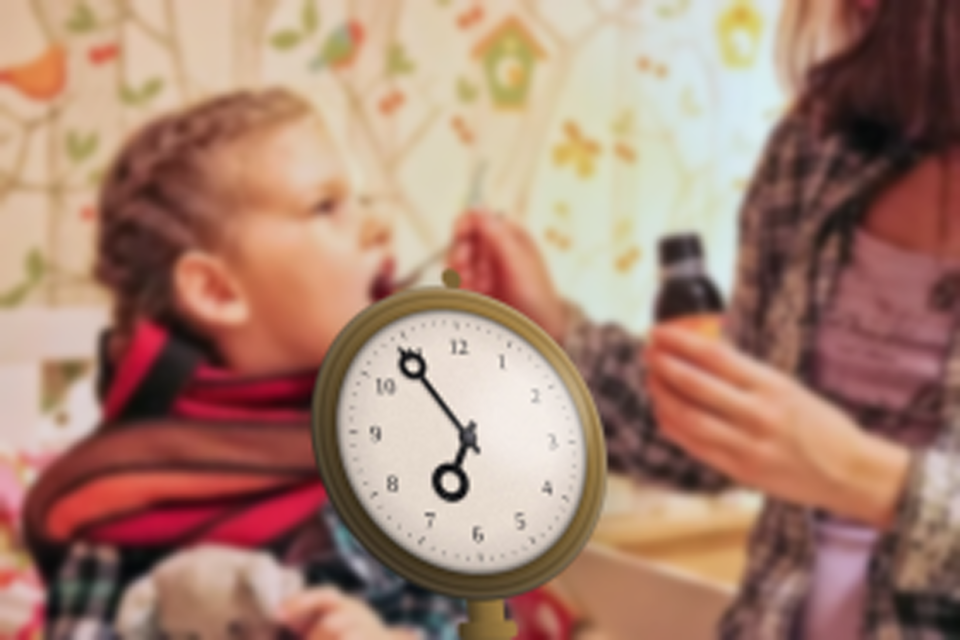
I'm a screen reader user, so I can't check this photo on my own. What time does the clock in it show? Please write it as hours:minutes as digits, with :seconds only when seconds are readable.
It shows 6:54
